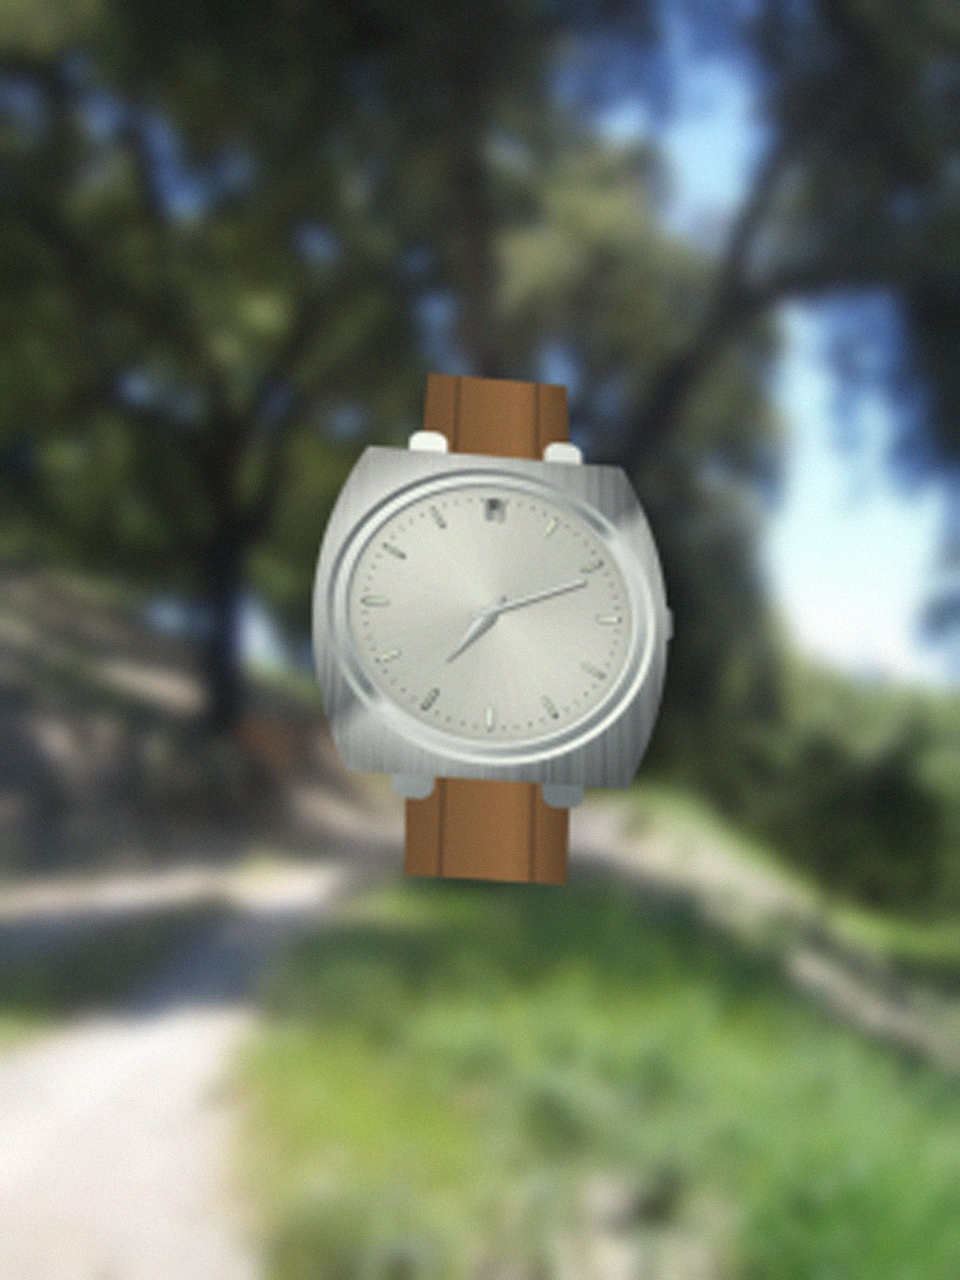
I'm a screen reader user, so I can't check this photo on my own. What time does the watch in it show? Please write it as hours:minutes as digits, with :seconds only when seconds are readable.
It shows 7:11
